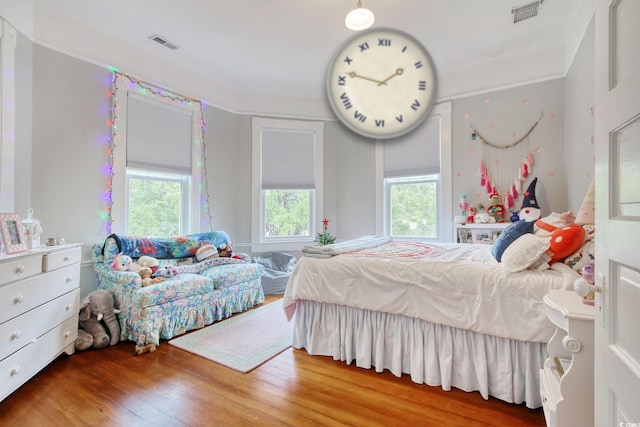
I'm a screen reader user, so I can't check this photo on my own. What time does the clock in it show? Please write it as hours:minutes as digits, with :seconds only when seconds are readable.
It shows 1:47
